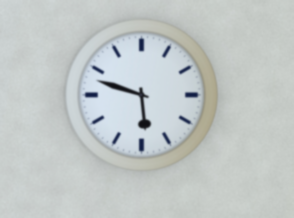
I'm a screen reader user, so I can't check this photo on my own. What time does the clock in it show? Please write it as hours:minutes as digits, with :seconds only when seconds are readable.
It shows 5:48
